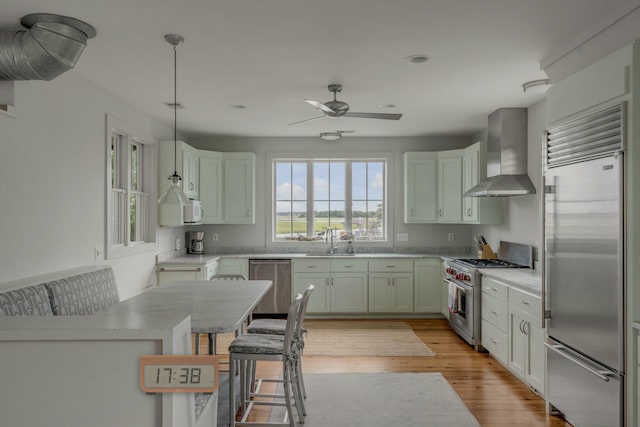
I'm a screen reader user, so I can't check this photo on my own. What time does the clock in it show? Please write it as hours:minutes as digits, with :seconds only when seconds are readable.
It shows 17:38
